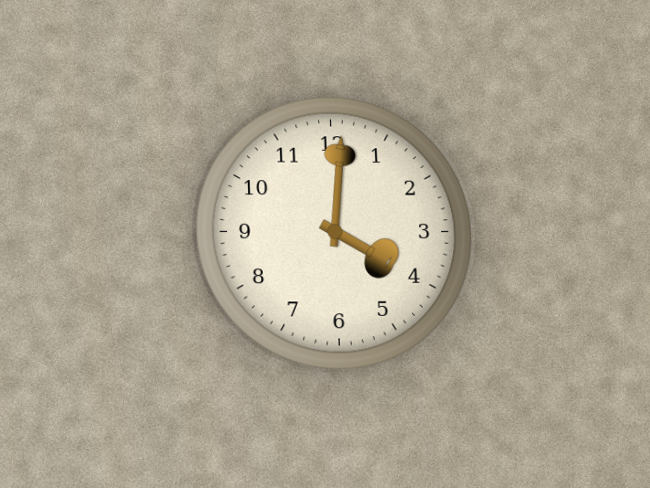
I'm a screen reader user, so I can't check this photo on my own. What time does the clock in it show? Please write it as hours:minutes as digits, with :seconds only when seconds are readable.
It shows 4:01
